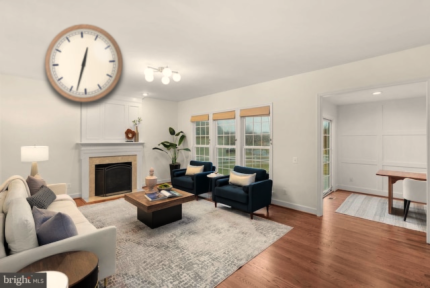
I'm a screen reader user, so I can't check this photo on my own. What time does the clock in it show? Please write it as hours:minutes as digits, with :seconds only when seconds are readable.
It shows 12:33
